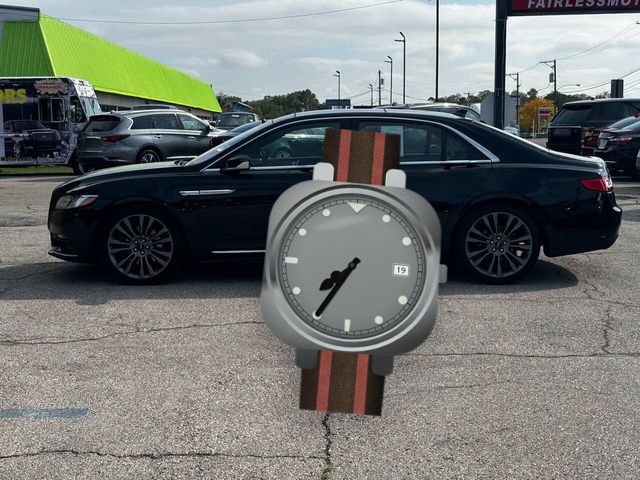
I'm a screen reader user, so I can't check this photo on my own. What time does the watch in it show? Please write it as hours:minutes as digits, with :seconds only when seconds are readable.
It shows 7:35
